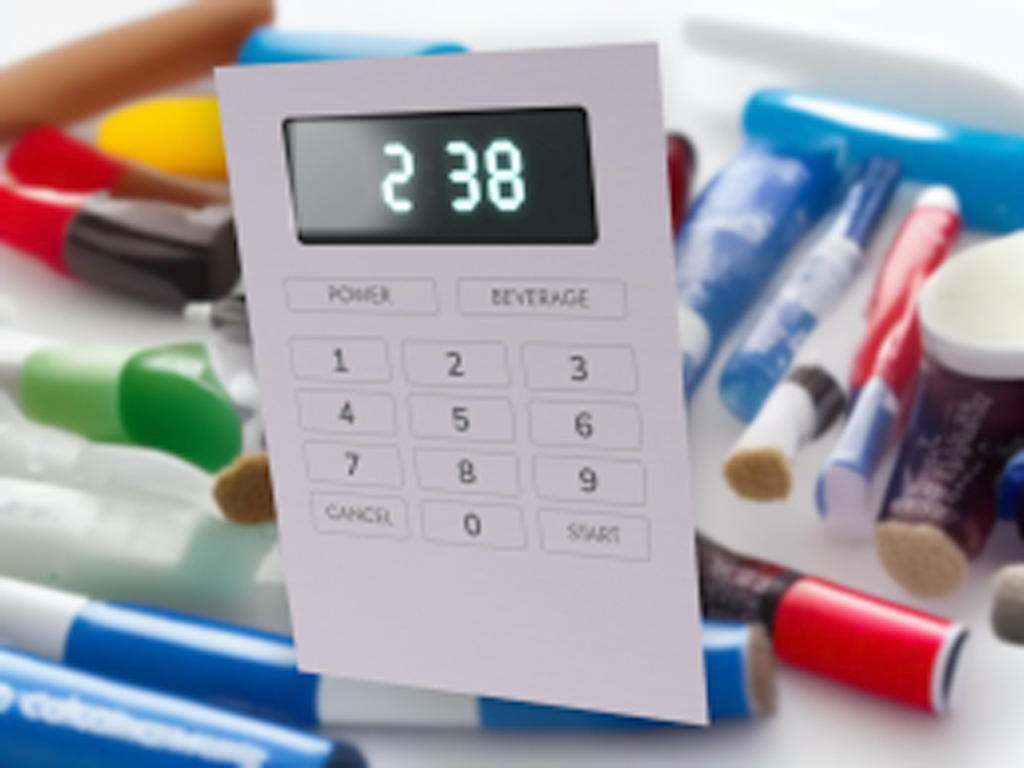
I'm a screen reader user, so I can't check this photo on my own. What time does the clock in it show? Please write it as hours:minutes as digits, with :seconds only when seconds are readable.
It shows 2:38
